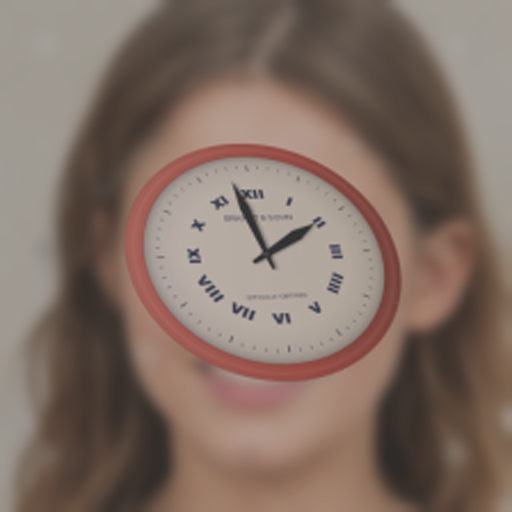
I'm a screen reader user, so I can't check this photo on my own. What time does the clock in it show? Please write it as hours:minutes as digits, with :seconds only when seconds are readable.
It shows 1:58
